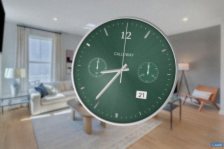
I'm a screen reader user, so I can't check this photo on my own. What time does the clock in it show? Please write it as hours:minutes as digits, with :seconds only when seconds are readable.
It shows 8:36
